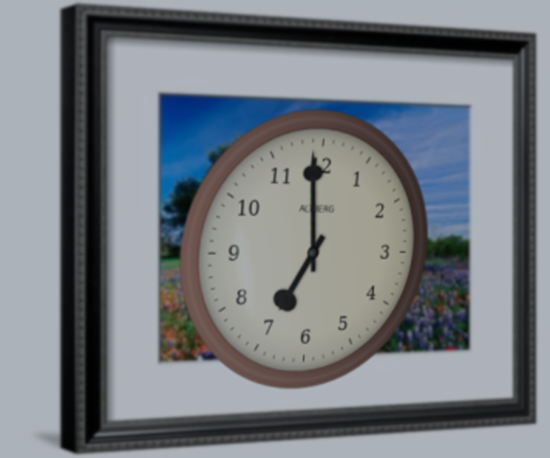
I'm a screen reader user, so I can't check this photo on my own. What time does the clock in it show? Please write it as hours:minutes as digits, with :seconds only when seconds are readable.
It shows 6:59
